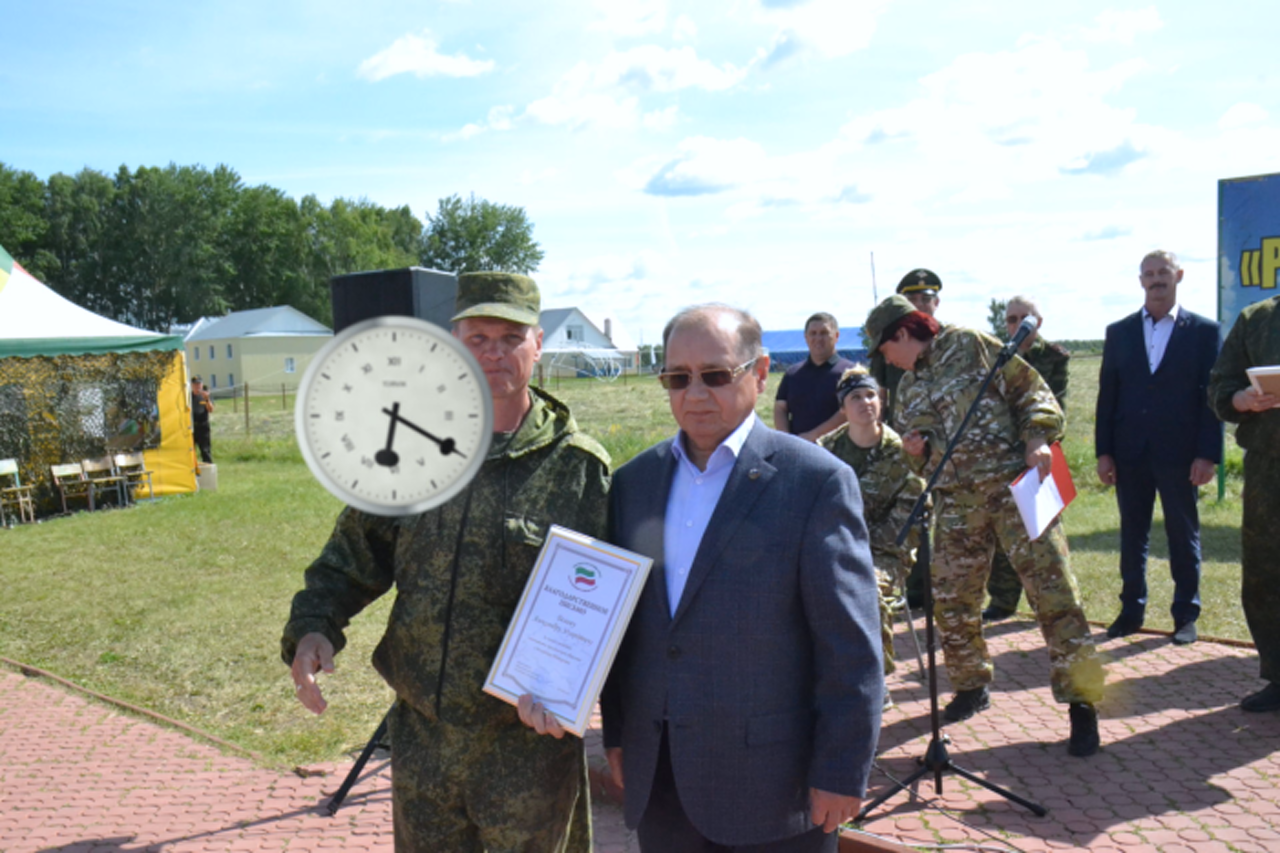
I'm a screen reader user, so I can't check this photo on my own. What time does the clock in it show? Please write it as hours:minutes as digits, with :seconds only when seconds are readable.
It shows 6:20
